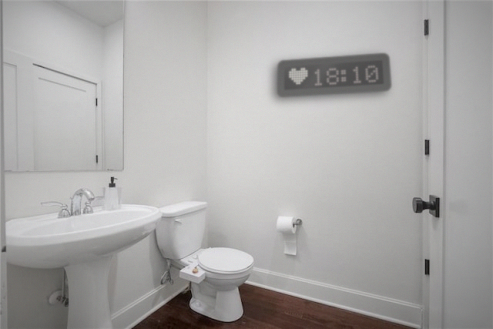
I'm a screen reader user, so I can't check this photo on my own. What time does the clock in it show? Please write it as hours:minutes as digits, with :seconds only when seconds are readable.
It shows 18:10
